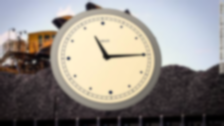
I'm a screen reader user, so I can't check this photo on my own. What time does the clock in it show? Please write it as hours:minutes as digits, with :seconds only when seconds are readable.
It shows 11:15
